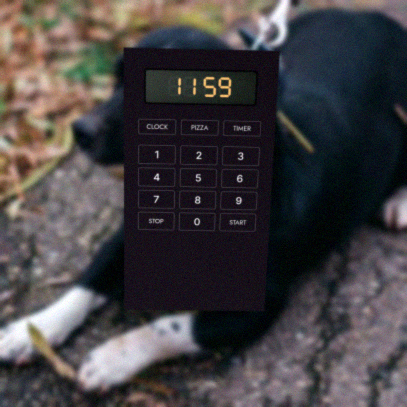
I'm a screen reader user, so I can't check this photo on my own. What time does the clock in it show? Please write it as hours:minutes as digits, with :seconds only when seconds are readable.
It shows 11:59
